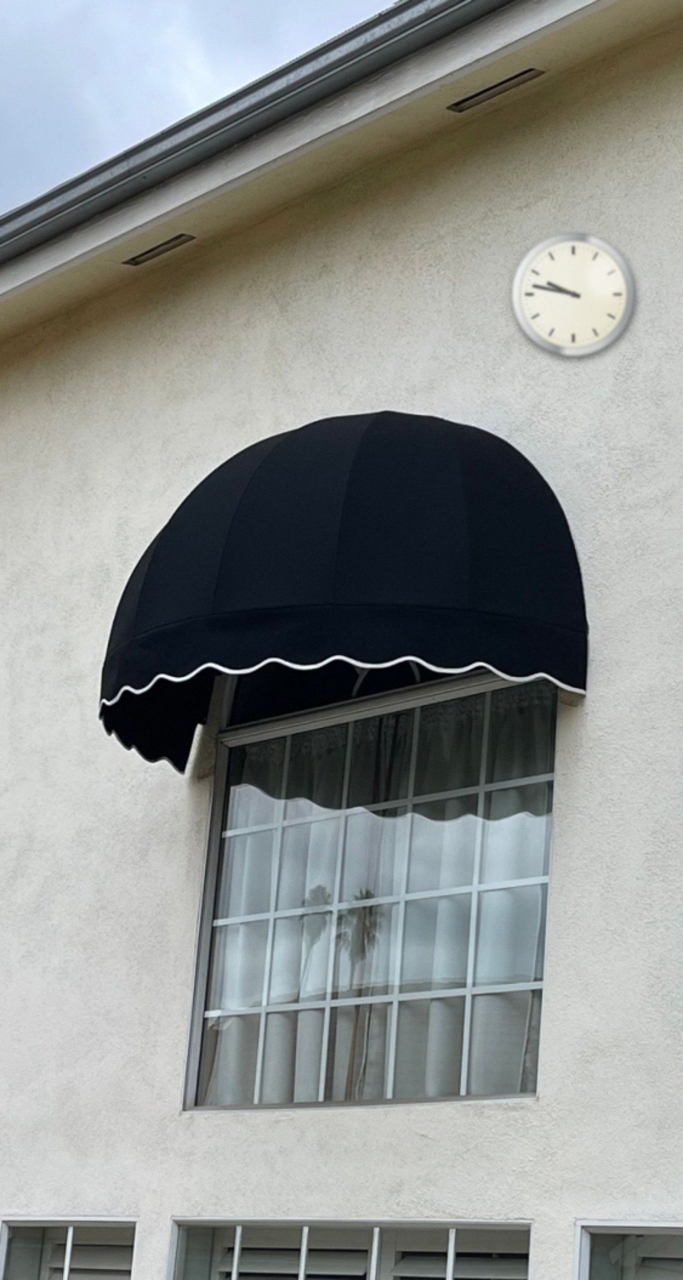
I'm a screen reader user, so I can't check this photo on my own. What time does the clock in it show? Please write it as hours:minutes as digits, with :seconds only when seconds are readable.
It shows 9:47
